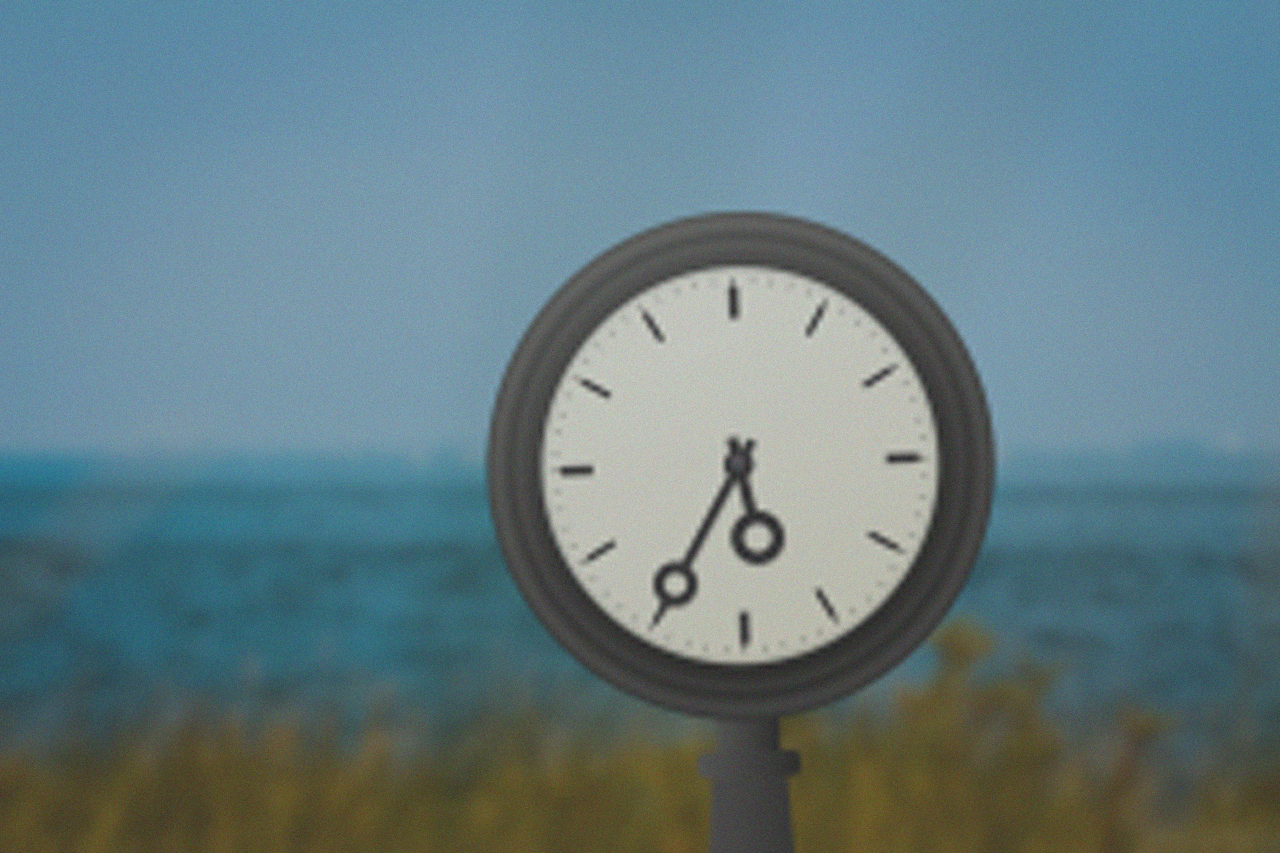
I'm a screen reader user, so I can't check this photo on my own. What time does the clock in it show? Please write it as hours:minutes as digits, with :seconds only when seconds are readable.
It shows 5:35
